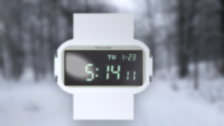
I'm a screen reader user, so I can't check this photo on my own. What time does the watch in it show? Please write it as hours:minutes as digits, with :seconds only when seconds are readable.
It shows 5:14:11
